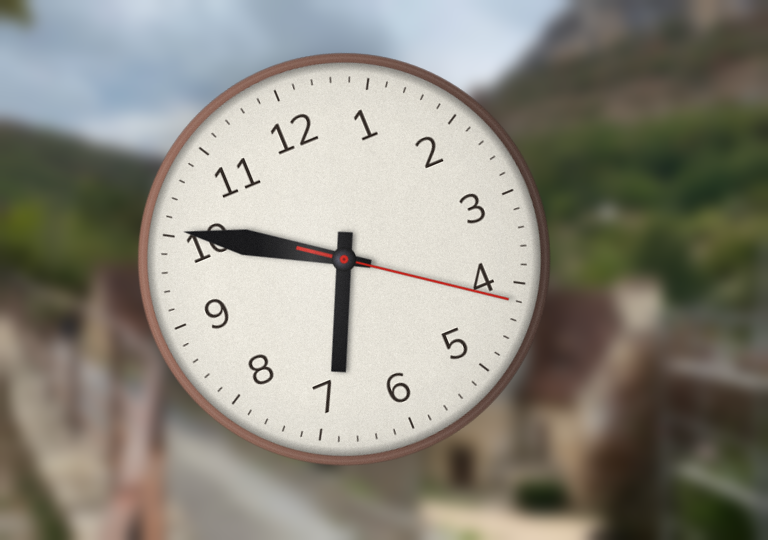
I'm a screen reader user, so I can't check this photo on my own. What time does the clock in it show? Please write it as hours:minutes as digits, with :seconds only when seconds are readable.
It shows 6:50:21
